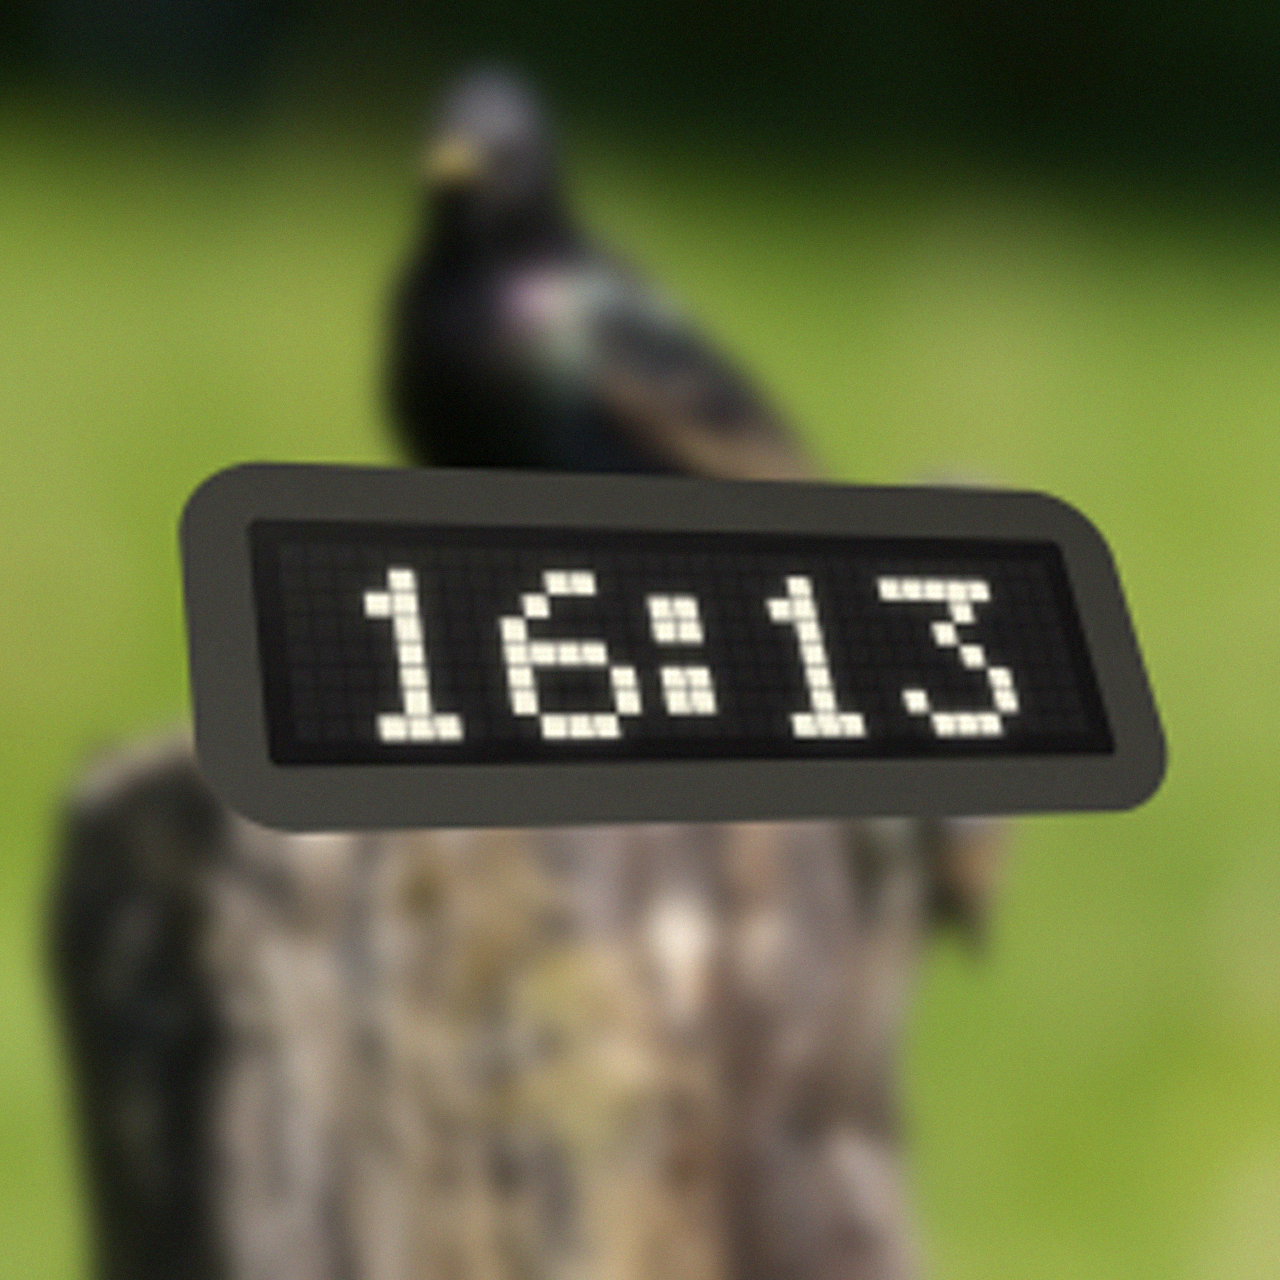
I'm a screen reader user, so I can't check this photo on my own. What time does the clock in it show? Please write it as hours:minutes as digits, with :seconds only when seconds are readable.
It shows 16:13
